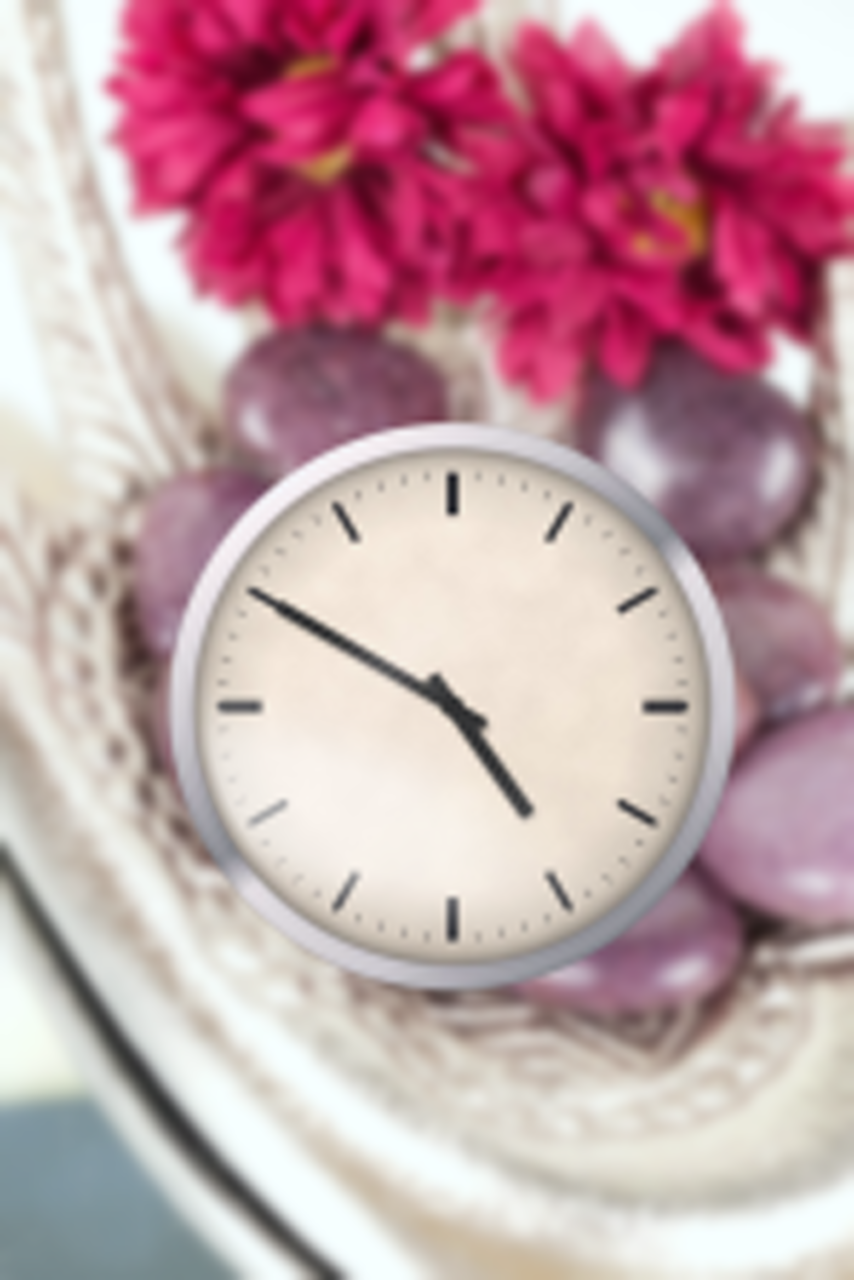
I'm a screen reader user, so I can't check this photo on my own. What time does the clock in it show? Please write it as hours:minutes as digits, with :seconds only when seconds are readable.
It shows 4:50
